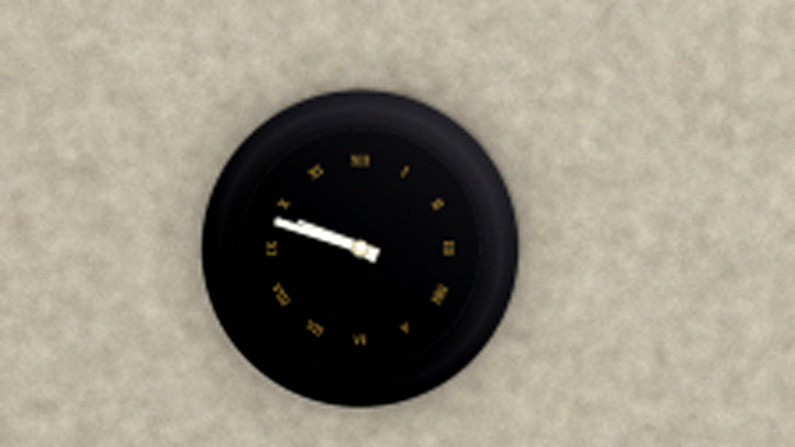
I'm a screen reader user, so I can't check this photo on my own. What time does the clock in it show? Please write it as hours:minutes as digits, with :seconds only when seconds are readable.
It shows 9:48
